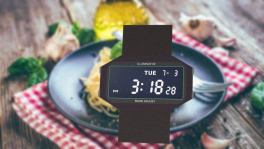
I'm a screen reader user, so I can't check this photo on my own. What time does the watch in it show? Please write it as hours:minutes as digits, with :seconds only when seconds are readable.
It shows 3:18:28
